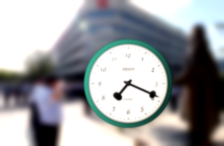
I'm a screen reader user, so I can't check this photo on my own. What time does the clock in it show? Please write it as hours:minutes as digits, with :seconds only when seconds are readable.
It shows 7:19
